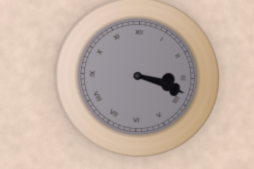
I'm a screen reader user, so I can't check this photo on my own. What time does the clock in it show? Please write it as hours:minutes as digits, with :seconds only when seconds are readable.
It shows 3:18
